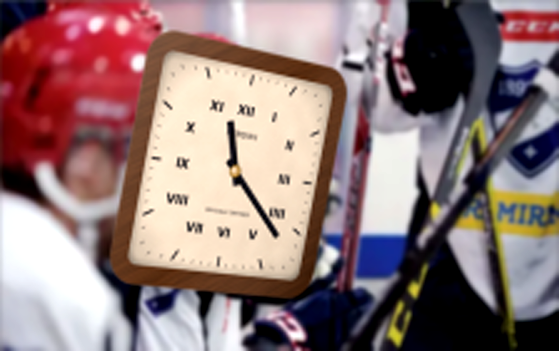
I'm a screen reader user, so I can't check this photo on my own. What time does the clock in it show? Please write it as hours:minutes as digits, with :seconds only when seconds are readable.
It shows 11:22
